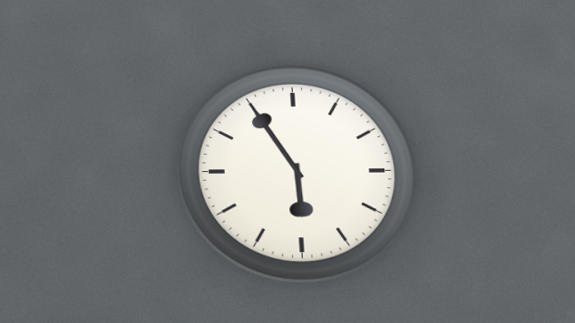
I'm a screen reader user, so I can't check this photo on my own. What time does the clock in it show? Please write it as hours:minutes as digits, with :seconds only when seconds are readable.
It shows 5:55
